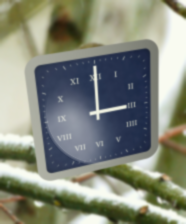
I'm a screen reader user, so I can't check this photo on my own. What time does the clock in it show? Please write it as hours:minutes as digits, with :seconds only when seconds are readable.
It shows 3:00
